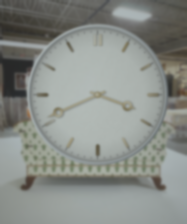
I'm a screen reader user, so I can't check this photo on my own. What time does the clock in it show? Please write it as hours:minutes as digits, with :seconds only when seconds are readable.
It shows 3:41
